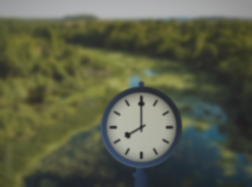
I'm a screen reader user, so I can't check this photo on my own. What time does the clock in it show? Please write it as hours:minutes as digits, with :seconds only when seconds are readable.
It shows 8:00
